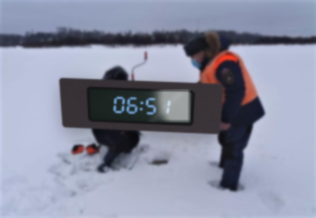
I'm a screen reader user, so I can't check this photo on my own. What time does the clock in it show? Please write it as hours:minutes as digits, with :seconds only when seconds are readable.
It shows 6:51
